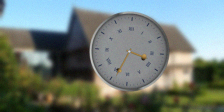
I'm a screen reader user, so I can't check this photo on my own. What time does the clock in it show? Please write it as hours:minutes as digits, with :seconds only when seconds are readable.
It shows 3:34
